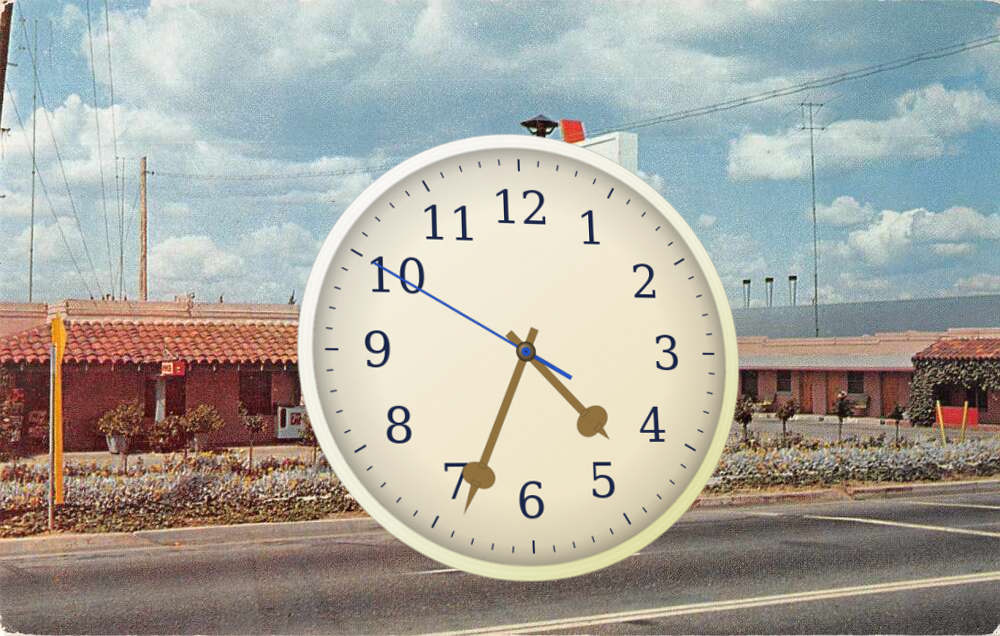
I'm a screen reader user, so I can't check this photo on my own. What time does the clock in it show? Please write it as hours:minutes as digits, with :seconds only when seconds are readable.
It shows 4:33:50
